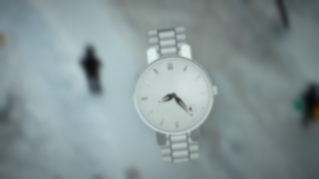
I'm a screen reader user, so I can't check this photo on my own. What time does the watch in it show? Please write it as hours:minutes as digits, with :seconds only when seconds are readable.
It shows 8:24
